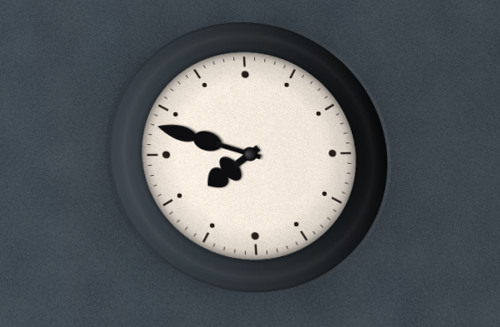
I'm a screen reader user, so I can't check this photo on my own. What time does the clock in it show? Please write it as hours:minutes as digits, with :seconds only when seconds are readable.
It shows 7:48
